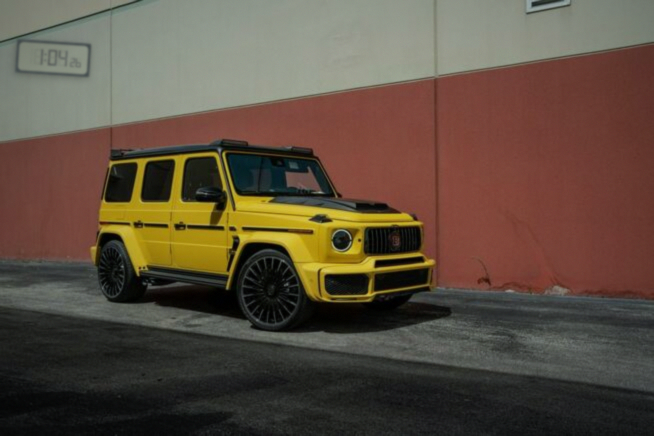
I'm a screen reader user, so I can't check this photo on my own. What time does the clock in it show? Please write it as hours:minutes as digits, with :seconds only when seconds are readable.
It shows 1:04
